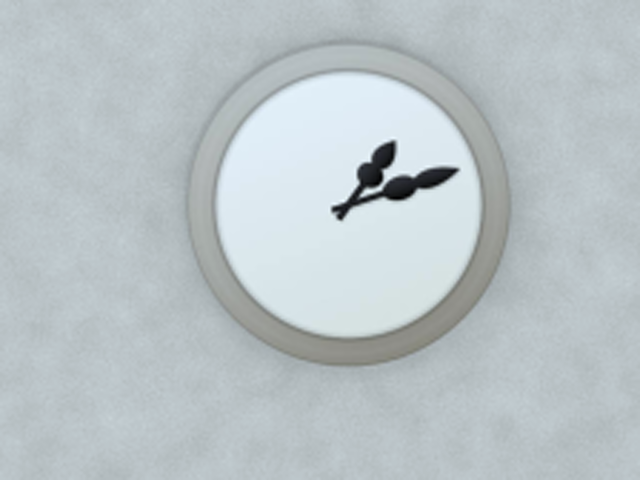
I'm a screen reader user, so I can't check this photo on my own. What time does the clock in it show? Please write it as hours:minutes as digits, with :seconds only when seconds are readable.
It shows 1:12
